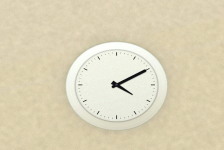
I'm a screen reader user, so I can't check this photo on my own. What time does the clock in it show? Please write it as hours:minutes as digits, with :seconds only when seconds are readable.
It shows 4:10
